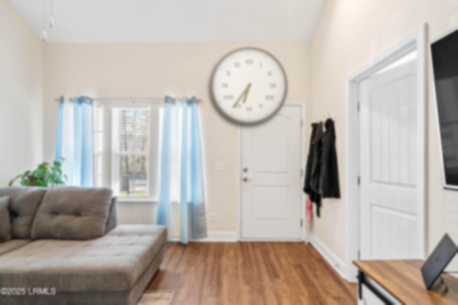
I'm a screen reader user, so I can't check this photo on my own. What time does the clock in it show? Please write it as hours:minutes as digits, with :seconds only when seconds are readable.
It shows 6:36
